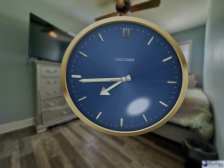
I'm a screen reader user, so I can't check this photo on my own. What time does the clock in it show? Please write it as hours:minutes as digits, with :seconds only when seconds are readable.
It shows 7:44
